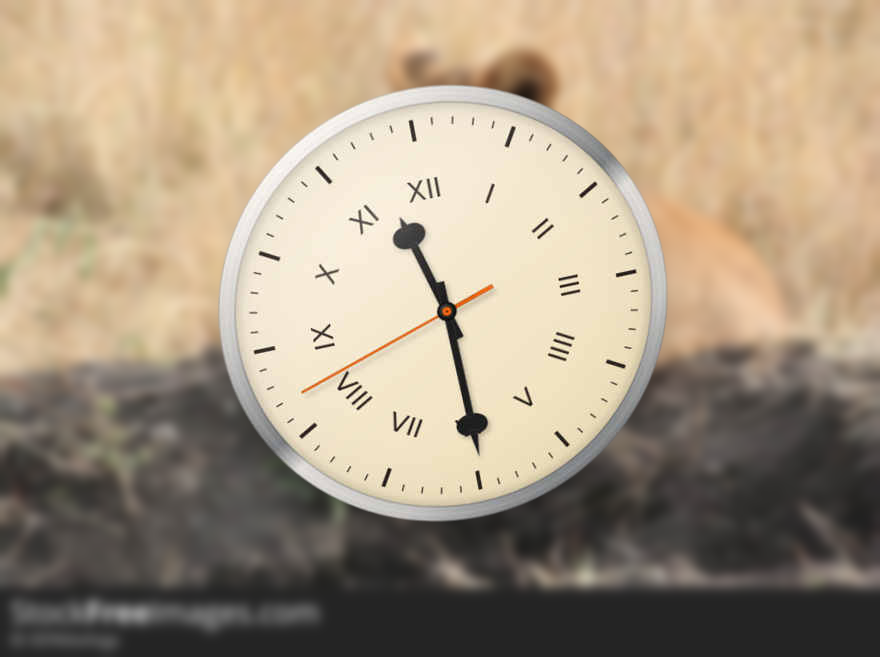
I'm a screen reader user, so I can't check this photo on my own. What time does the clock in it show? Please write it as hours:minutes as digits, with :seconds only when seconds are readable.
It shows 11:29:42
